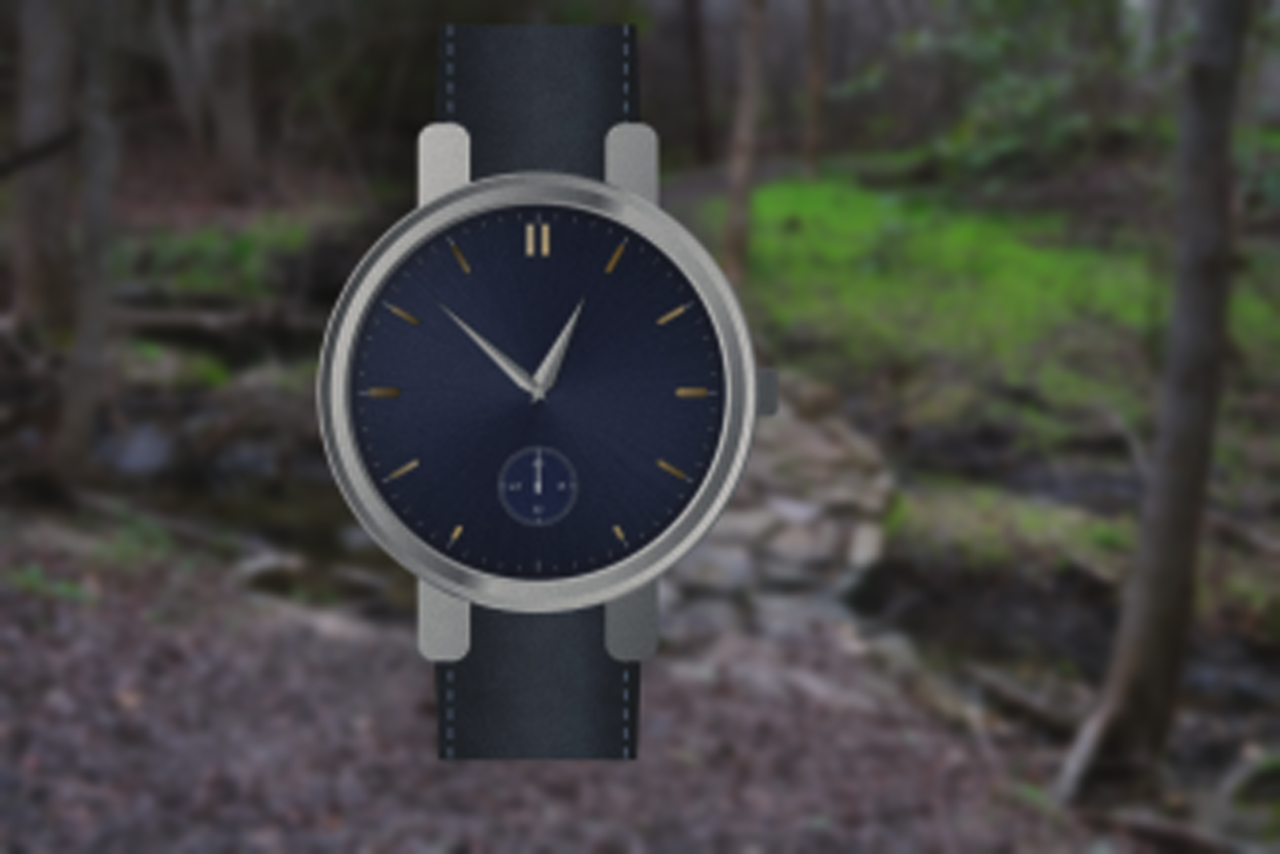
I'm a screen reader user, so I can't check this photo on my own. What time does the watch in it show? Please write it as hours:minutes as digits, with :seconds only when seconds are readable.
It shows 12:52
